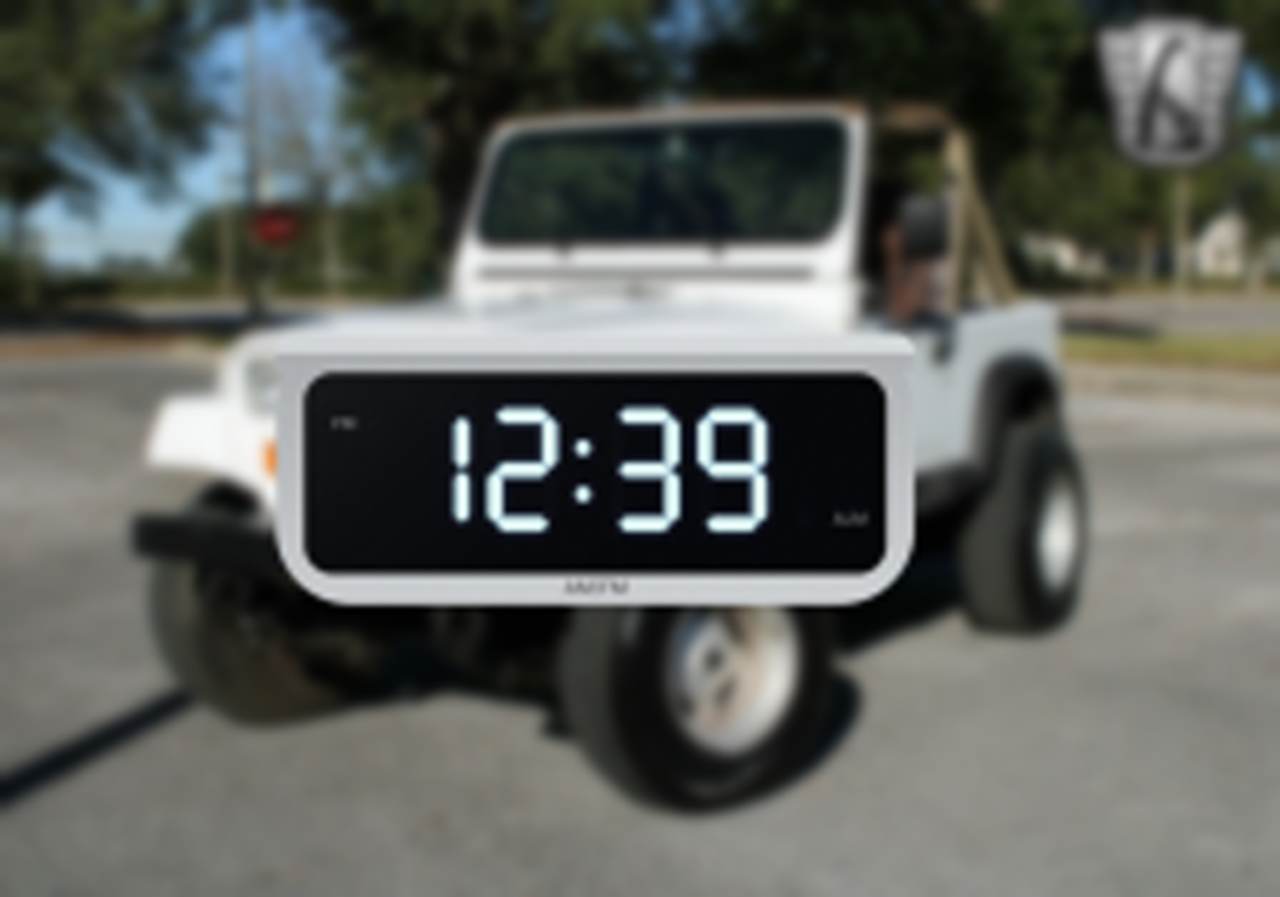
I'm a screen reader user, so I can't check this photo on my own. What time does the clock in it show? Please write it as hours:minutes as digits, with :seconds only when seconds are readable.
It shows 12:39
